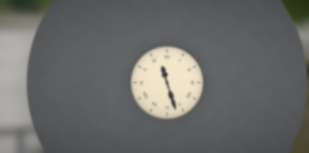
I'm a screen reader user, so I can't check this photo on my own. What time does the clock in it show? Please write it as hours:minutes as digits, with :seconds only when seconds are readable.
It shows 11:27
